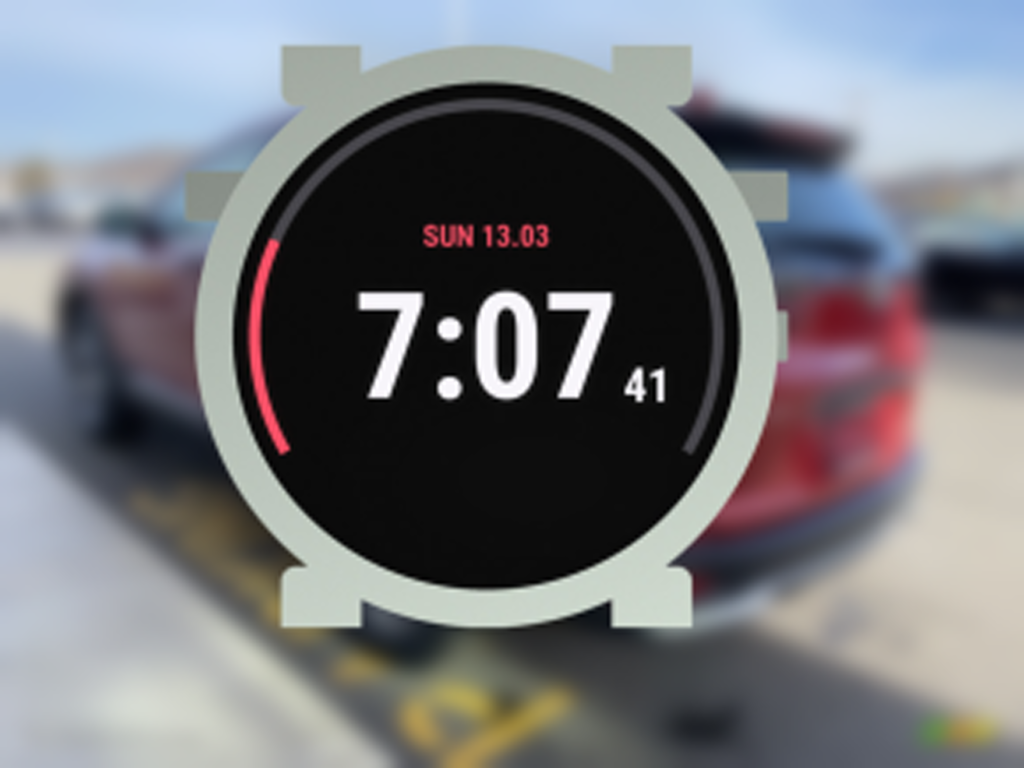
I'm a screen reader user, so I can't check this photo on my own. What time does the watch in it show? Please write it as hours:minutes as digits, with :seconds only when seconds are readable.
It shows 7:07:41
